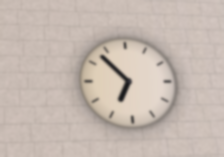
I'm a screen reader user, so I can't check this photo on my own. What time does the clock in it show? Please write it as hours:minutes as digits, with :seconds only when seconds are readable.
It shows 6:53
